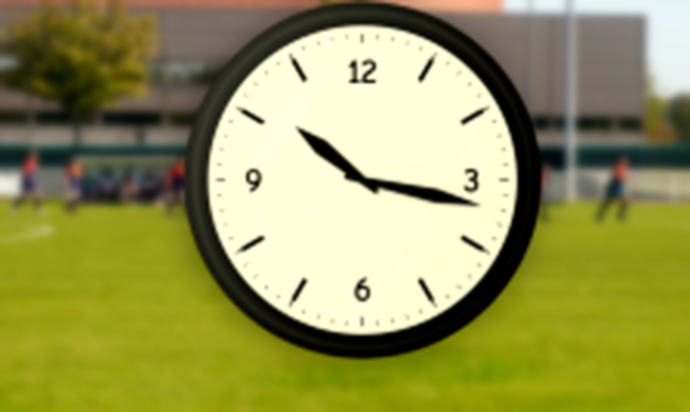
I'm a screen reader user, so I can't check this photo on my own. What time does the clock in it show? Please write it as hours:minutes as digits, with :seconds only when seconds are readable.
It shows 10:17
